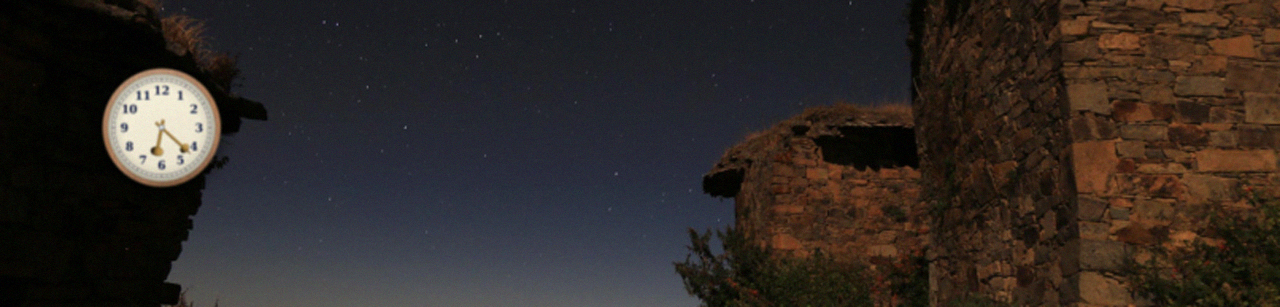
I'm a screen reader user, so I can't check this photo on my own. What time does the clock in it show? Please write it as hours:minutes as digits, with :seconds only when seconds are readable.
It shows 6:22
